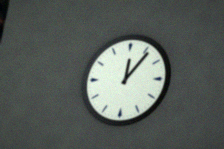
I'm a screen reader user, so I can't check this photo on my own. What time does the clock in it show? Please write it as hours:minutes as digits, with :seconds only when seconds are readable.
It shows 12:06
